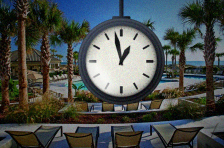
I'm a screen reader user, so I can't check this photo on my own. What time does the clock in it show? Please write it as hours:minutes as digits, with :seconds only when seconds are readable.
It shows 12:58
